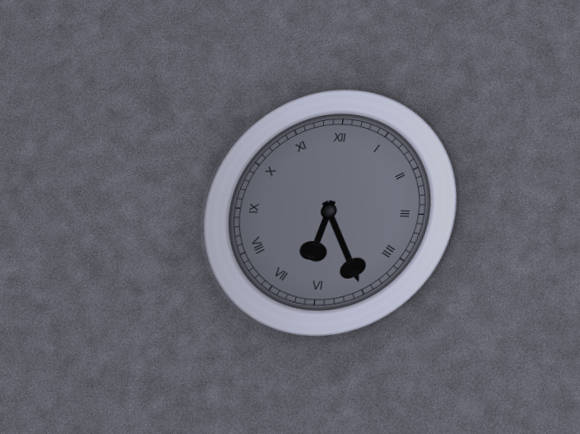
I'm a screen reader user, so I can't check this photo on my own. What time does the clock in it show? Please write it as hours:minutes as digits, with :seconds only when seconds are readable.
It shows 6:25
